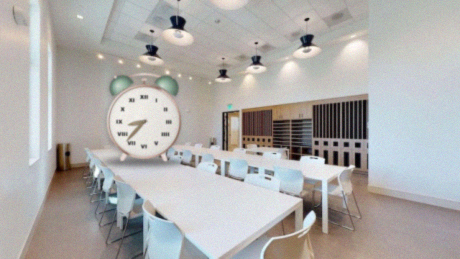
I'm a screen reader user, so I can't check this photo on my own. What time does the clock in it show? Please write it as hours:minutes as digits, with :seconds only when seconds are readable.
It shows 8:37
